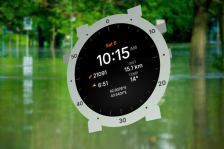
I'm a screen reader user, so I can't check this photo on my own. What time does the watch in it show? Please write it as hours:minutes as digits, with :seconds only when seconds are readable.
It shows 10:15
